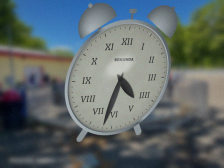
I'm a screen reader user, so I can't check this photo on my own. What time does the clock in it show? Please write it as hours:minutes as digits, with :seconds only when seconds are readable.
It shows 4:32
